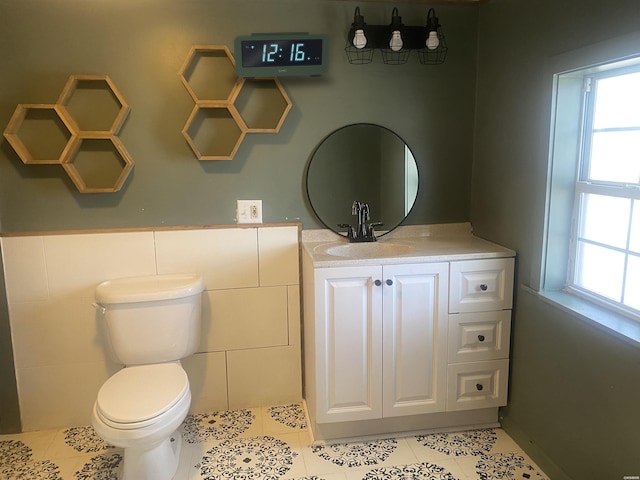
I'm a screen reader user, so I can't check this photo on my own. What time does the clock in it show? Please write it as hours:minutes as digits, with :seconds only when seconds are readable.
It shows 12:16
